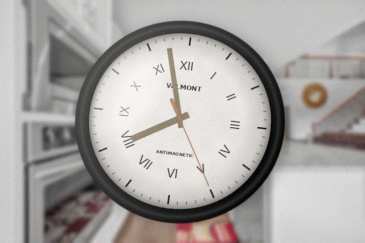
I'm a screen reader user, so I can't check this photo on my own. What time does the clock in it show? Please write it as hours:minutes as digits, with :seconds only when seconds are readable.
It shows 7:57:25
